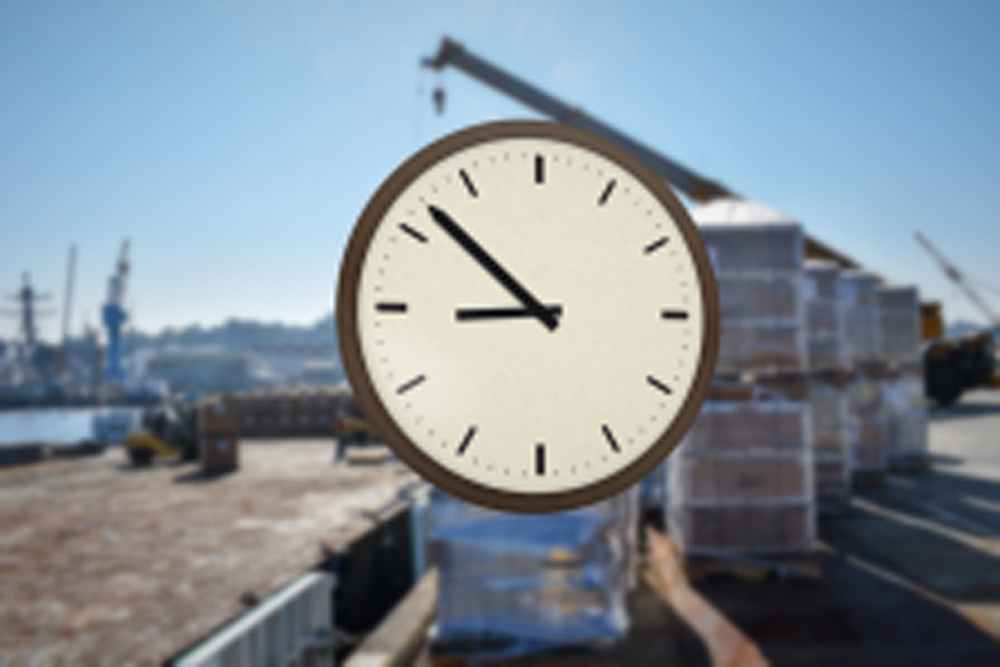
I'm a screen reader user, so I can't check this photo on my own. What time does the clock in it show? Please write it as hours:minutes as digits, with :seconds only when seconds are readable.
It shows 8:52
